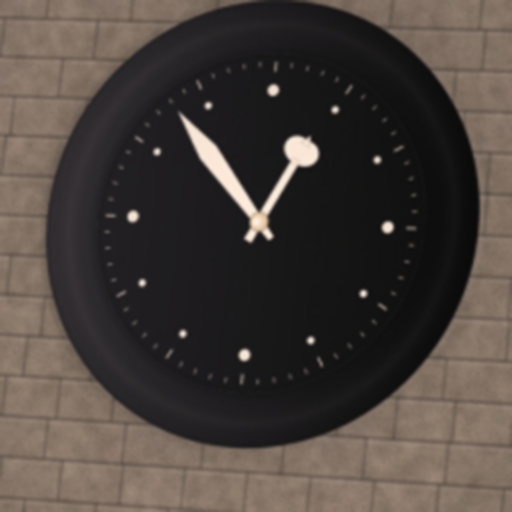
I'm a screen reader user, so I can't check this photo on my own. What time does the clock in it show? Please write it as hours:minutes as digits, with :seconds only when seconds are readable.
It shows 12:53
